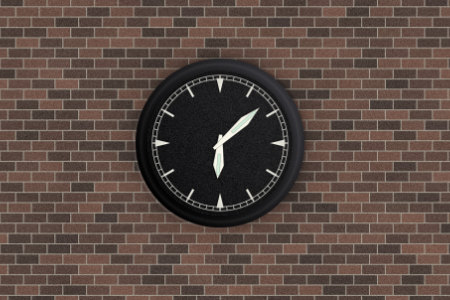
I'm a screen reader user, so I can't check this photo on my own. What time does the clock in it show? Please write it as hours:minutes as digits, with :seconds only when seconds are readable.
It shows 6:08
